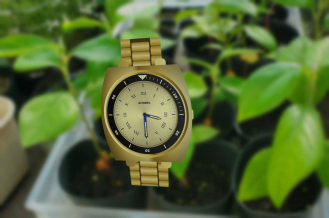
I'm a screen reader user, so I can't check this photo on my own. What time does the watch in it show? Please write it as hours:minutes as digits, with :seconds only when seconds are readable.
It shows 3:30
